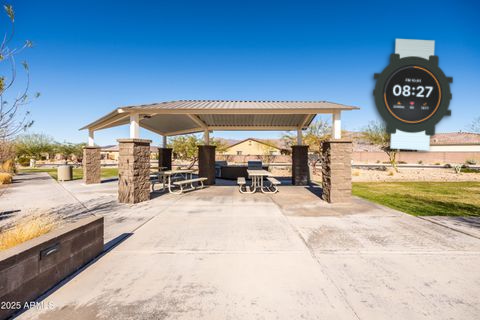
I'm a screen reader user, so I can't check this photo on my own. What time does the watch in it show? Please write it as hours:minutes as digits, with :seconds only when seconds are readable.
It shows 8:27
